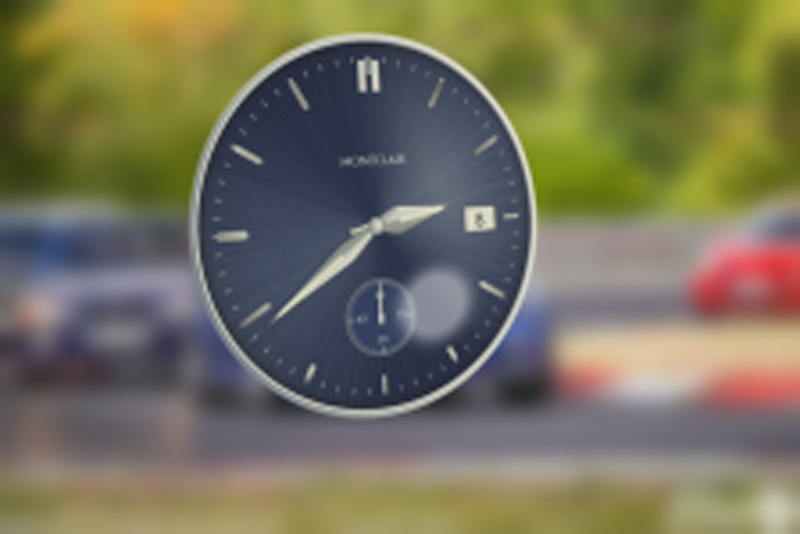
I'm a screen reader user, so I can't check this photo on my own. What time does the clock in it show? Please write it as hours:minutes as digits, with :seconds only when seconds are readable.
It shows 2:39
